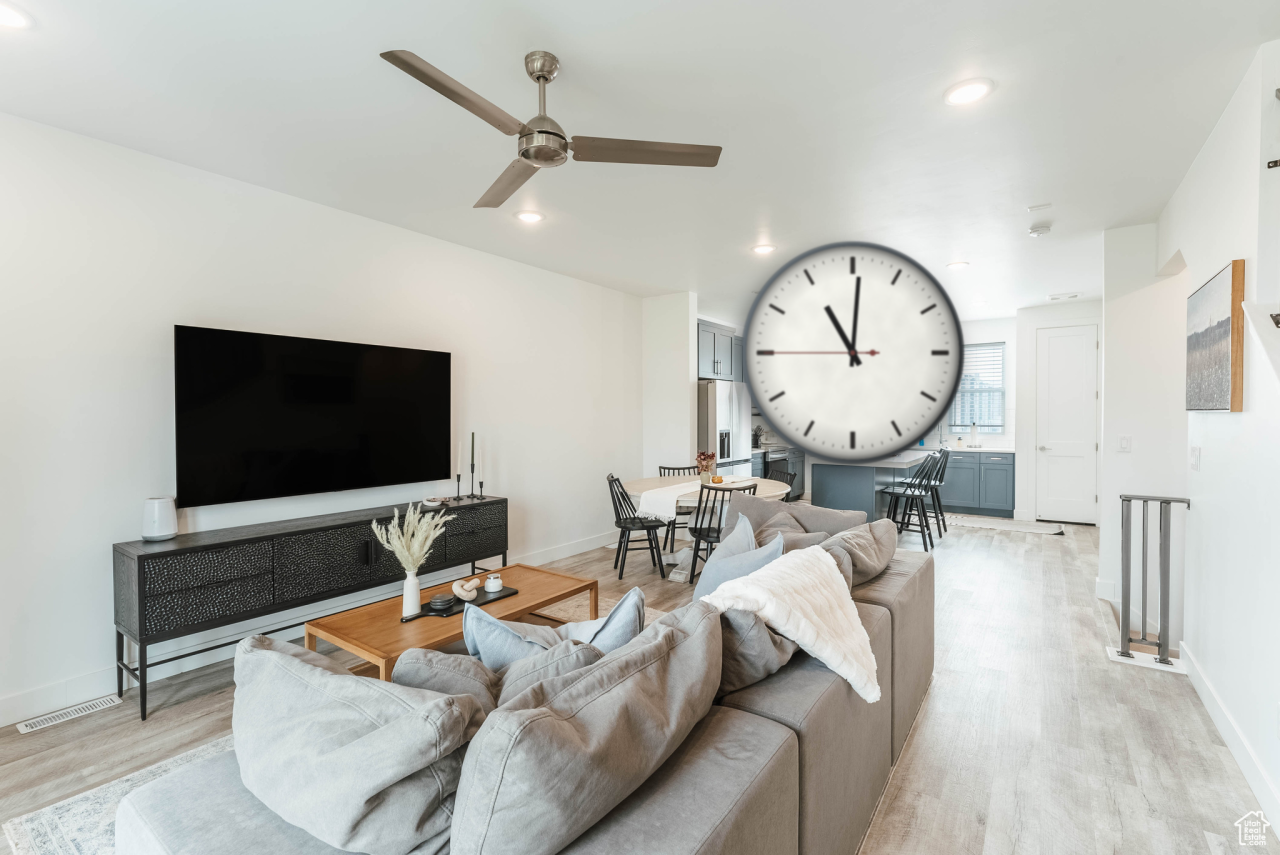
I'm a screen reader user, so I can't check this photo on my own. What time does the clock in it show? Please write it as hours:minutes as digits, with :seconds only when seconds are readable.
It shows 11:00:45
